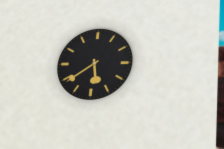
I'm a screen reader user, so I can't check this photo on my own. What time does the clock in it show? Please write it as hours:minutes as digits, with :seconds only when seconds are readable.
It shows 5:39
